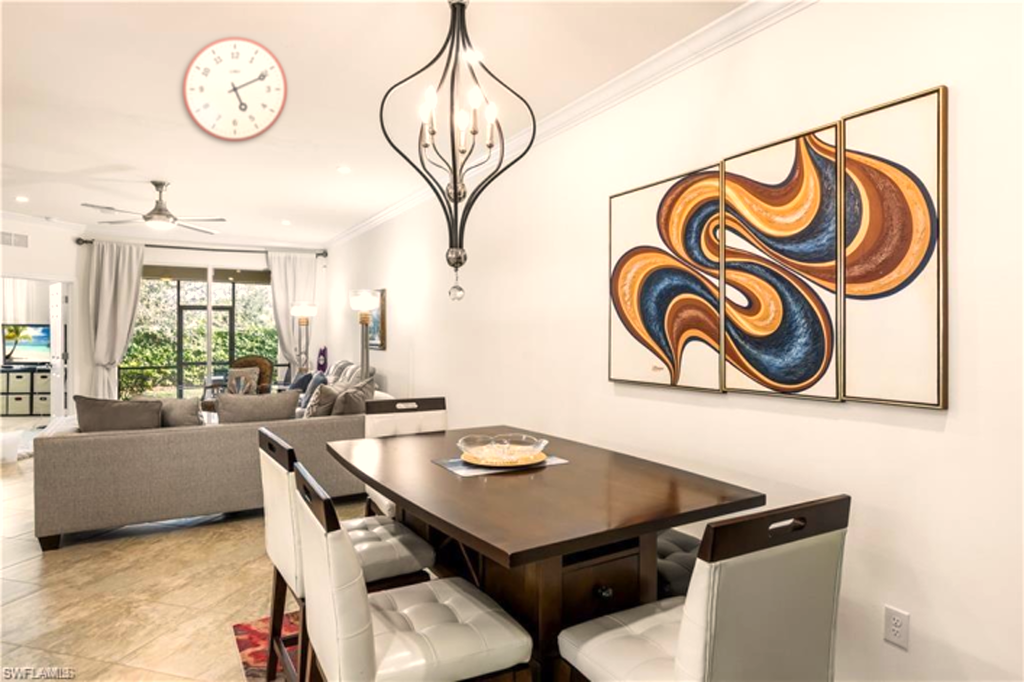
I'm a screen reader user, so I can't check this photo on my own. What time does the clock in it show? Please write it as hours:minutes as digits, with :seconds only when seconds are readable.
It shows 5:11
